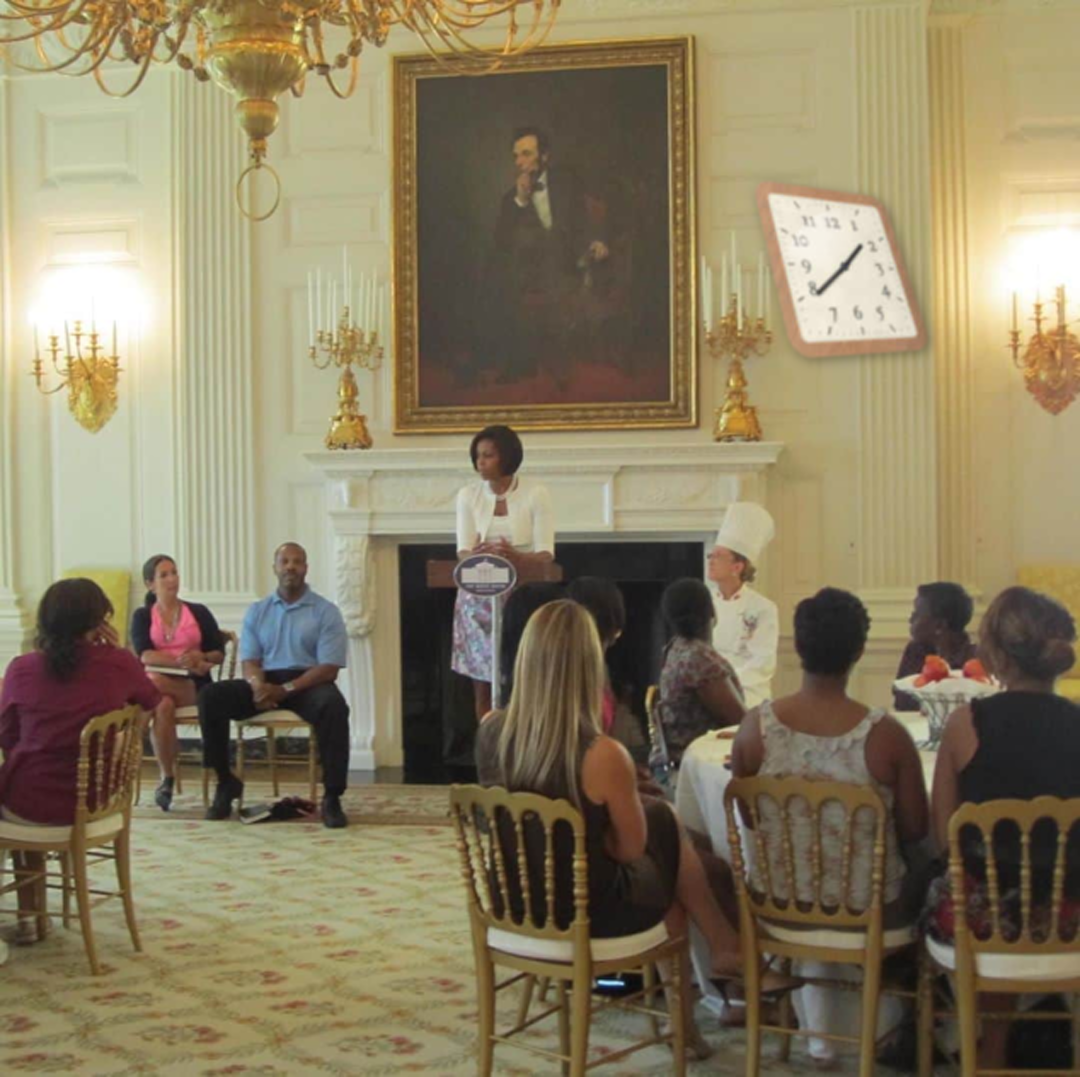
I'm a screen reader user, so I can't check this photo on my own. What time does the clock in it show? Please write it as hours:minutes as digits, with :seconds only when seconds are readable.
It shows 1:39
